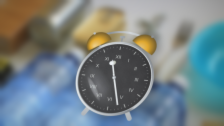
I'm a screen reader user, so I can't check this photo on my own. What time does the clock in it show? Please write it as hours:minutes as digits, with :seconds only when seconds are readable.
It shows 11:27
